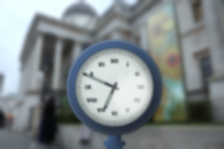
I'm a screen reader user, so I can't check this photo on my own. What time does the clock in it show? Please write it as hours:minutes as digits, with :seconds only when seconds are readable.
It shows 6:49
